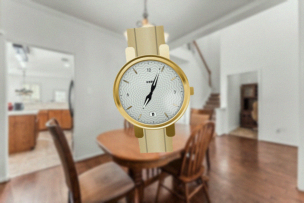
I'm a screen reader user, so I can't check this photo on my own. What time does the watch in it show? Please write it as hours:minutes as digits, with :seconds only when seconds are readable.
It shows 7:04
